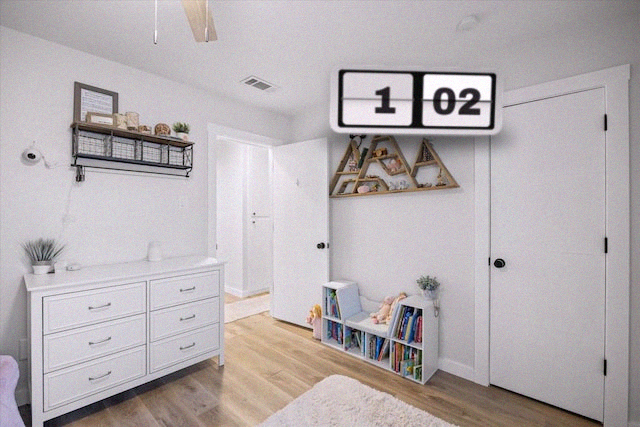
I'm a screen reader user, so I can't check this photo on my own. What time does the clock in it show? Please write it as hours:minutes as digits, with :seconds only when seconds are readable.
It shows 1:02
